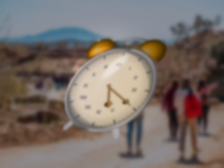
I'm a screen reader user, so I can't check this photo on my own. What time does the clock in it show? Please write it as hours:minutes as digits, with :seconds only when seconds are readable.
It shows 5:20
